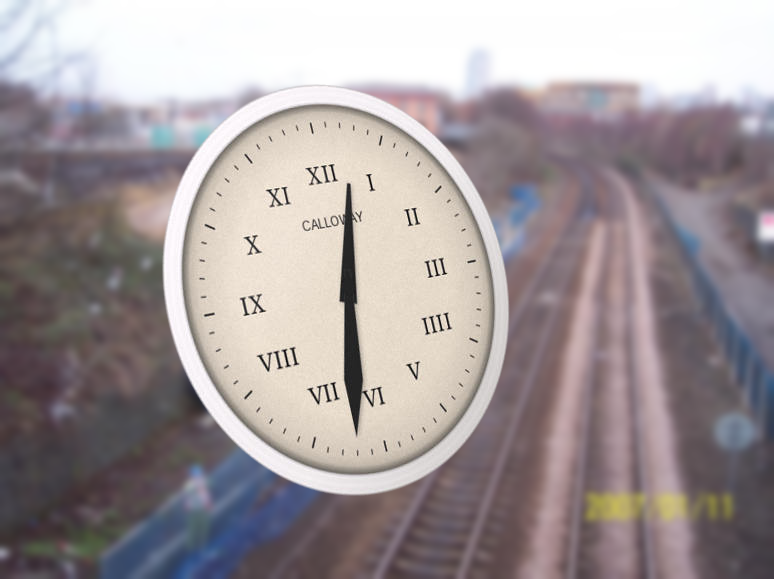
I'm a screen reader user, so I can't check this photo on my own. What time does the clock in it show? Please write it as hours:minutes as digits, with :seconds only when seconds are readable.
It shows 12:32
